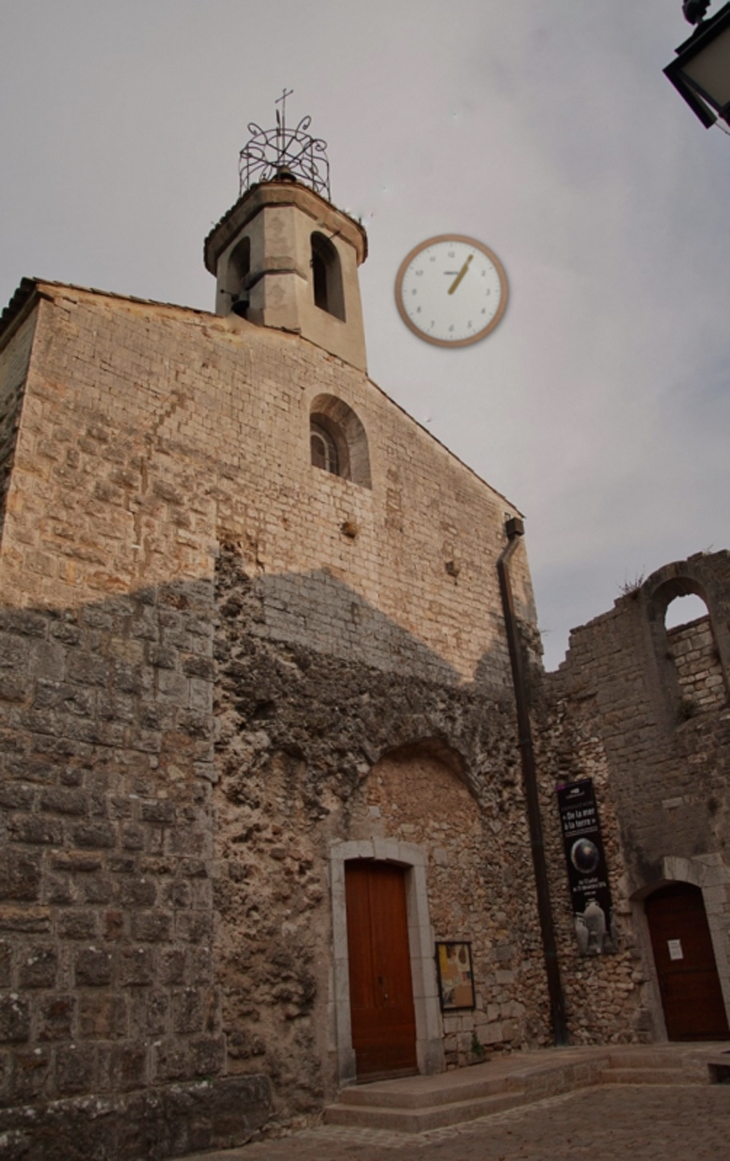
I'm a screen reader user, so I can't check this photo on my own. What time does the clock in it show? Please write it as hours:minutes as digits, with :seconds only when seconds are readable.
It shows 1:05
